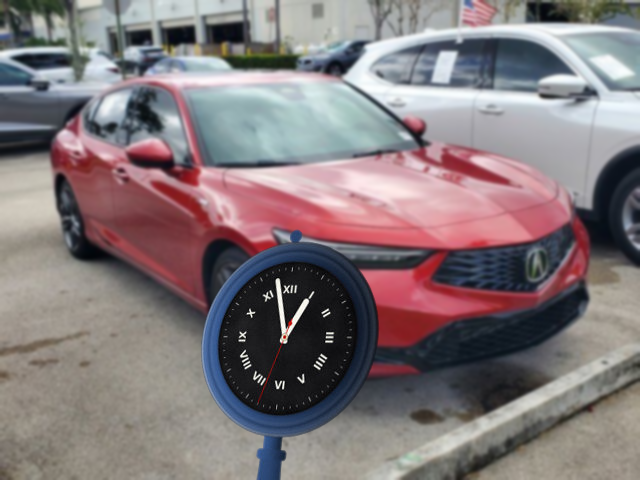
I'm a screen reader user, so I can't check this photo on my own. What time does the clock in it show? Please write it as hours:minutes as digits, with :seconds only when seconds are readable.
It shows 12:57:33
